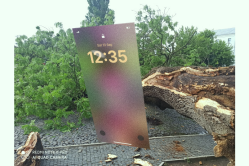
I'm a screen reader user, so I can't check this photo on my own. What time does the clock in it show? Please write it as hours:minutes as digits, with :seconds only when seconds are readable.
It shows 12:35
